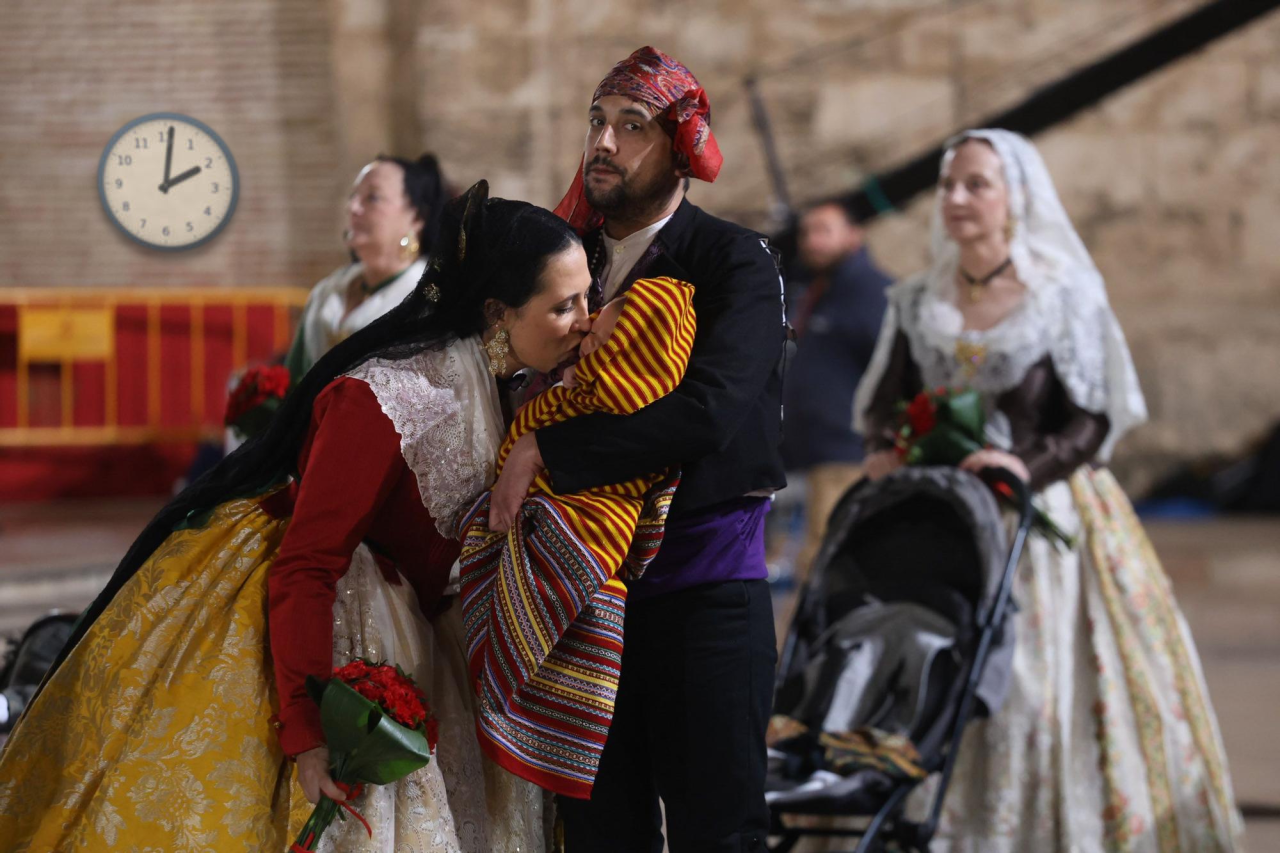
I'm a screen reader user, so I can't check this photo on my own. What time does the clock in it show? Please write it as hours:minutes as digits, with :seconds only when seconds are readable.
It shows 2:01
